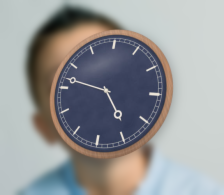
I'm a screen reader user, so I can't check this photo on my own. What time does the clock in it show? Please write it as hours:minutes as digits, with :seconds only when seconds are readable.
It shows 4:47
